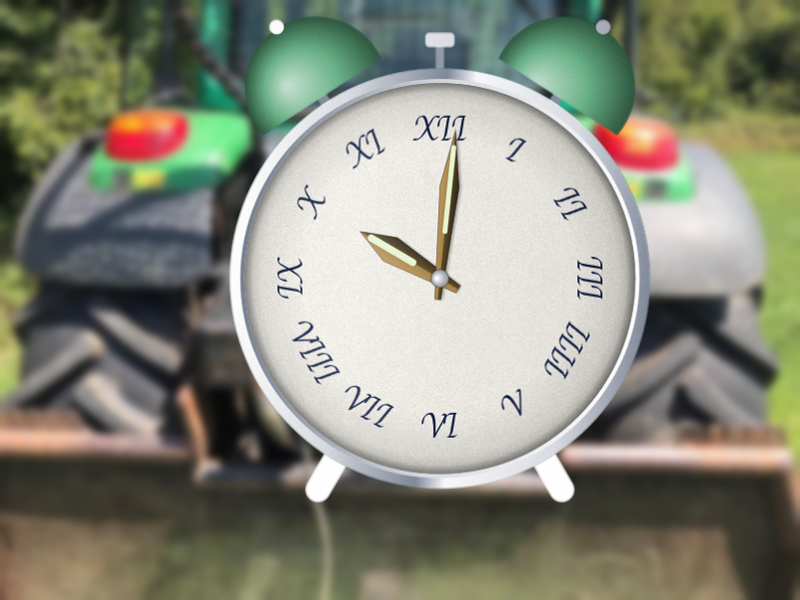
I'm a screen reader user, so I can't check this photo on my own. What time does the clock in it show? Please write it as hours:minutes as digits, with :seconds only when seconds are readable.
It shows 10:01
